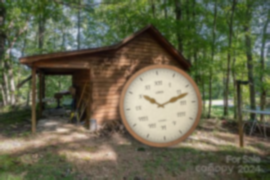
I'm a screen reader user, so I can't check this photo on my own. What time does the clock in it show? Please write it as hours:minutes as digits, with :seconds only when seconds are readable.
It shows 10:12
